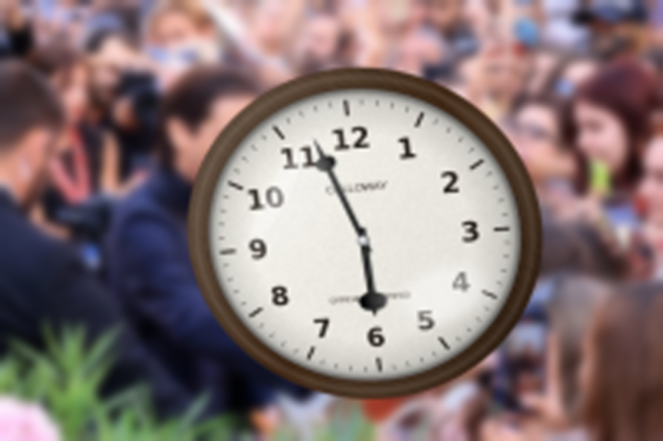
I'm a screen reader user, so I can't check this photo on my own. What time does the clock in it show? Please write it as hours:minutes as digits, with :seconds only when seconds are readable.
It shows 5:57
